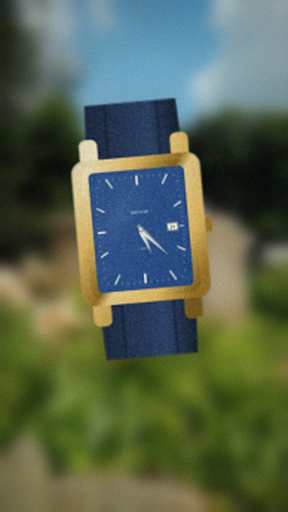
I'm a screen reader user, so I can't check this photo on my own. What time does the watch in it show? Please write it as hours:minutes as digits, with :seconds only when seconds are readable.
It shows 5:23
